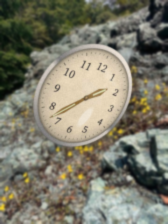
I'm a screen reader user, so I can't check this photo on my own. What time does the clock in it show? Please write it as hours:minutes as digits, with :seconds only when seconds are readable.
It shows 1:37
